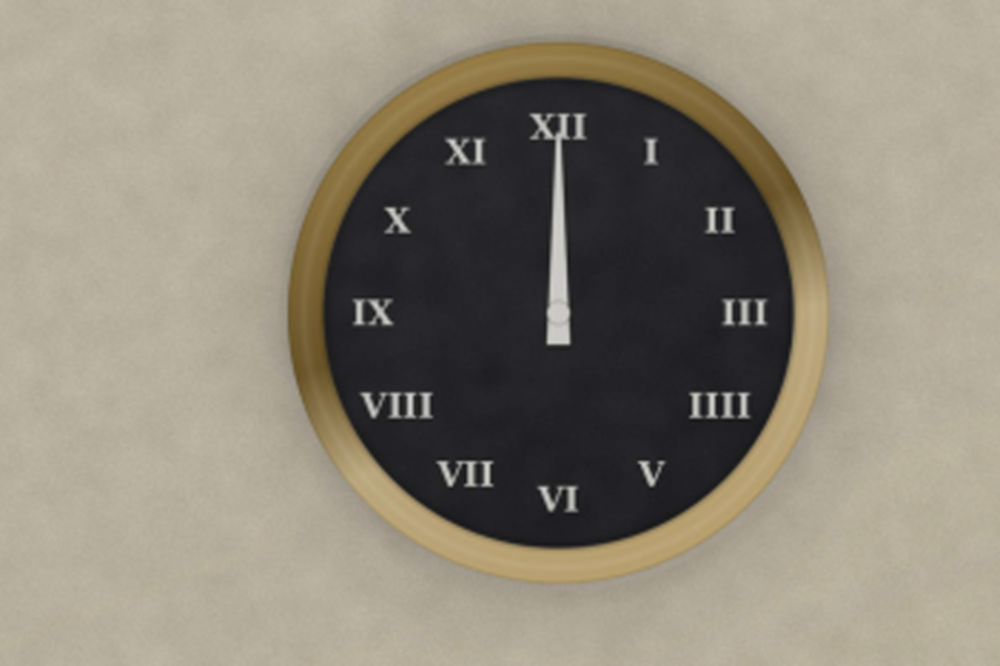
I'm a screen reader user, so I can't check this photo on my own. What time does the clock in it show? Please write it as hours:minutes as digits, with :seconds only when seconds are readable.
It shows 12:00
